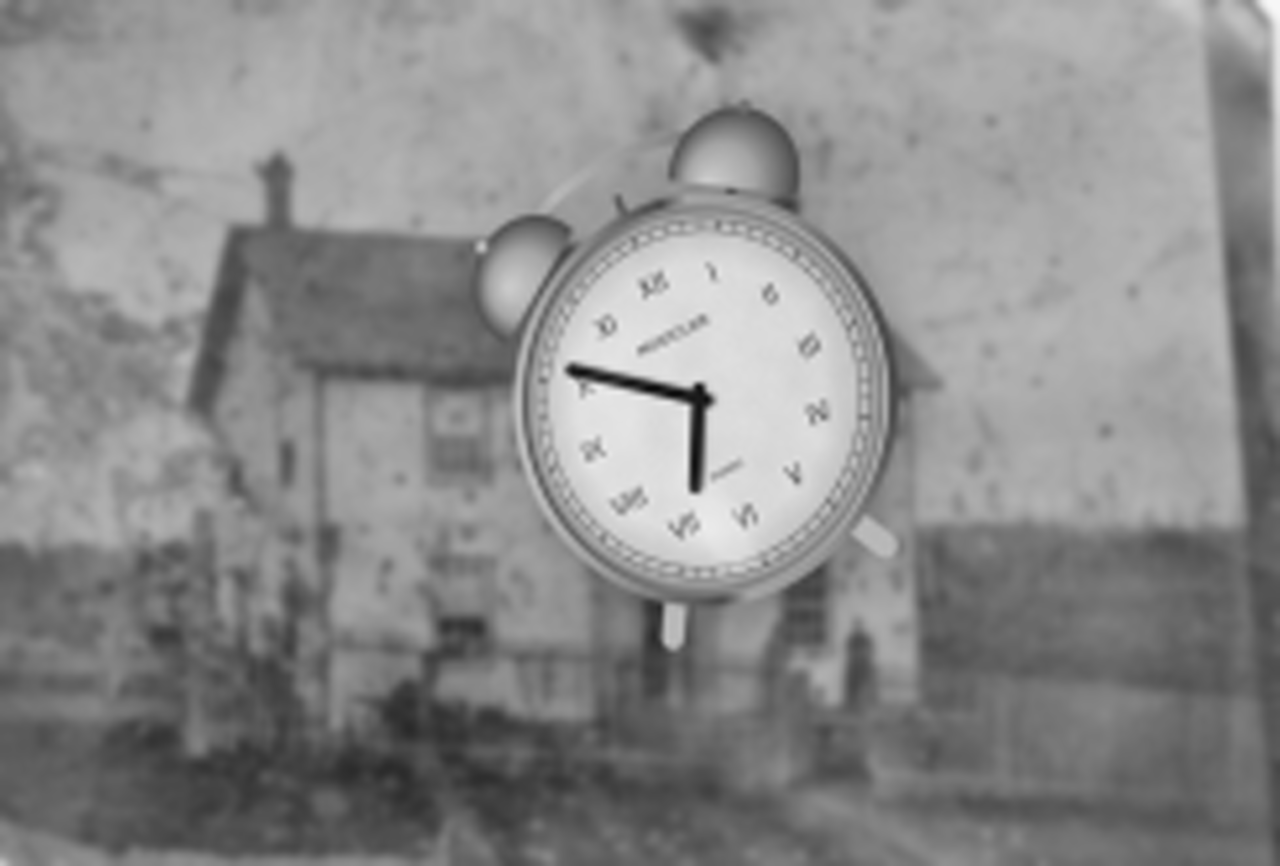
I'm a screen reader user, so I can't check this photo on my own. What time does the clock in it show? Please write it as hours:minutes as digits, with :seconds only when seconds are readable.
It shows 6:51
